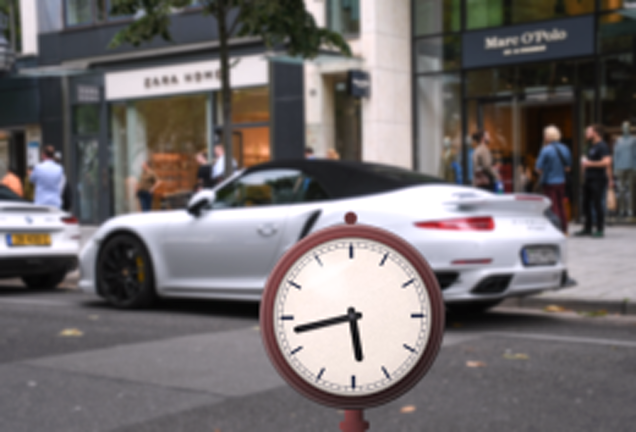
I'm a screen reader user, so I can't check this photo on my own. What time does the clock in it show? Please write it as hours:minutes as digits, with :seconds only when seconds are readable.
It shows 5:43
